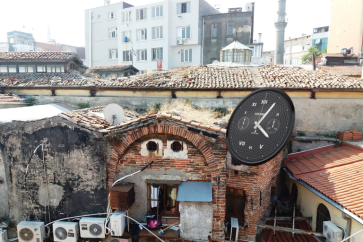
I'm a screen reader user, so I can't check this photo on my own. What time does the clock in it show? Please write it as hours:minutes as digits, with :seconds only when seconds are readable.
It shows 4:05
